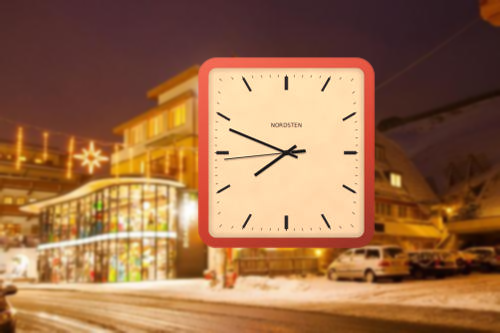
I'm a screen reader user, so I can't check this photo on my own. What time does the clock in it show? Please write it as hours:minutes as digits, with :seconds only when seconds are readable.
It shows 7:48:44
